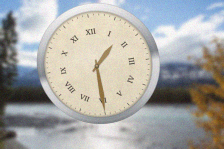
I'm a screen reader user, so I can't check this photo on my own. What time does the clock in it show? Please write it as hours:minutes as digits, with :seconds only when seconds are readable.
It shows 1:30
